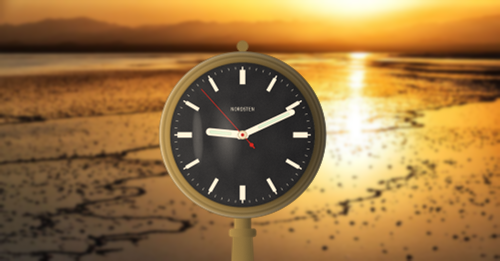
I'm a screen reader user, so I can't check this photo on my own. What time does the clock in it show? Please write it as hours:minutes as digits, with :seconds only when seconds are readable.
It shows 9:10:53
